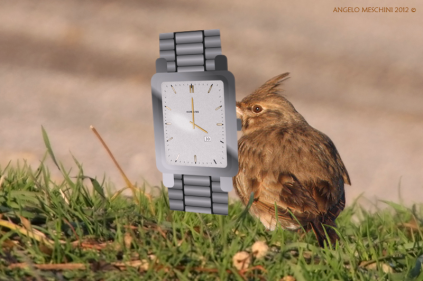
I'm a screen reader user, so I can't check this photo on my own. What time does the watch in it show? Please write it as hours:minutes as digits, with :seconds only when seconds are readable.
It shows 4:00
